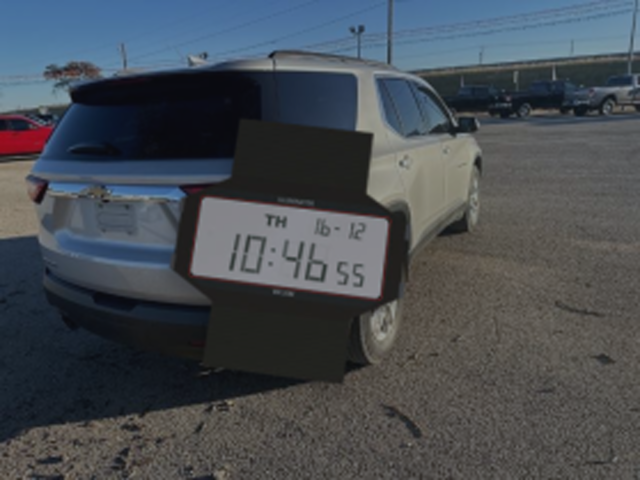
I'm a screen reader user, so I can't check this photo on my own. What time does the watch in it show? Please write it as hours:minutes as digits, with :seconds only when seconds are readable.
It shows 10:46:55
